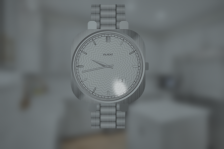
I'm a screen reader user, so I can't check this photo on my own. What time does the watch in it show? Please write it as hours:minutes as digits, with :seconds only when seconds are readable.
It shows 9:43
